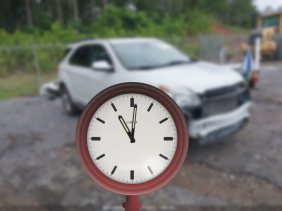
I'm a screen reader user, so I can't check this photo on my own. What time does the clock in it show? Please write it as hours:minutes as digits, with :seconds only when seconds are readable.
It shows 11:01
